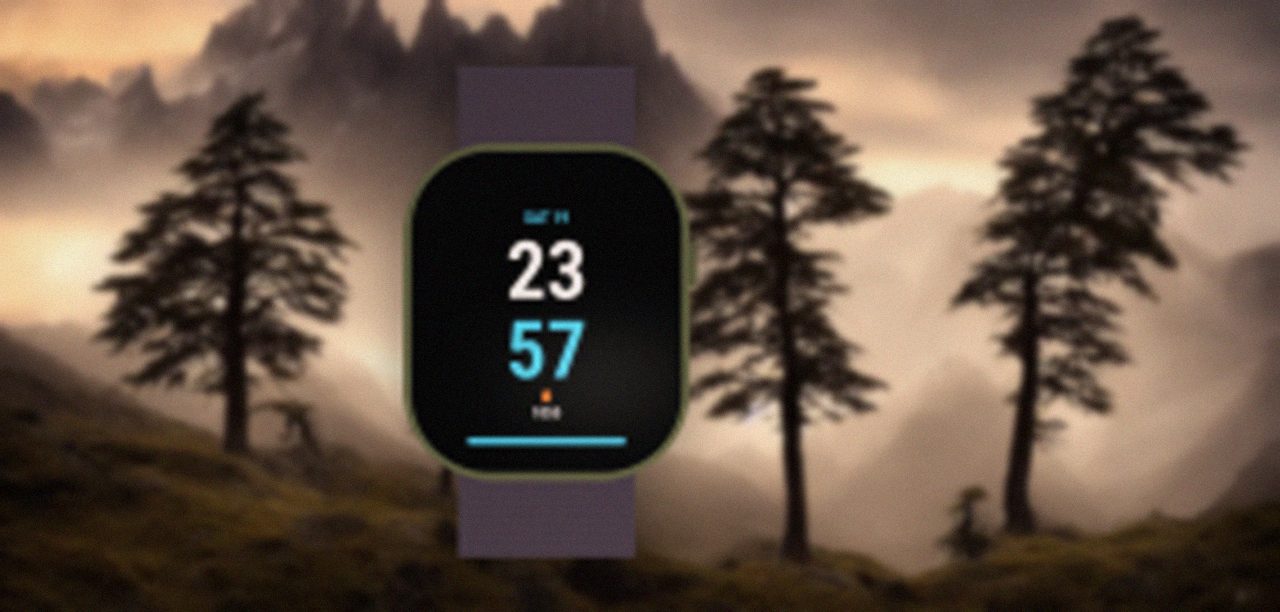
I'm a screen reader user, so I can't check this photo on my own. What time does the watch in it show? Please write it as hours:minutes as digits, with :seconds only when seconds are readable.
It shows 23:57
